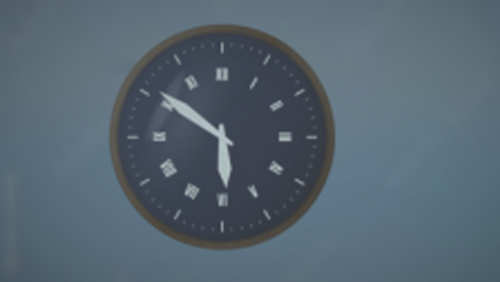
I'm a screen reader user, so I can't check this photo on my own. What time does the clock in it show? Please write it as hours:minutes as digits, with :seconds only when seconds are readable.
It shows 5:51
